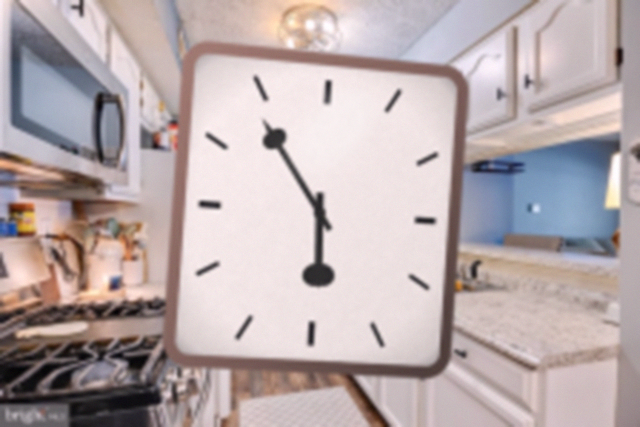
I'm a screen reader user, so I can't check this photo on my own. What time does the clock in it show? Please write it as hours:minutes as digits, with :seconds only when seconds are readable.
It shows 5:54
